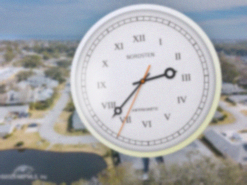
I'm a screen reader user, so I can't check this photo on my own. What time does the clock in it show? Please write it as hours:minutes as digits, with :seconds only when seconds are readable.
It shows 2:37:35
